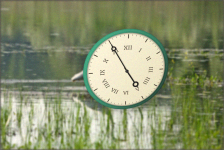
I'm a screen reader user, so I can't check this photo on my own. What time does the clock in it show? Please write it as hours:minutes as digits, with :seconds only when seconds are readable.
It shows 4:55
